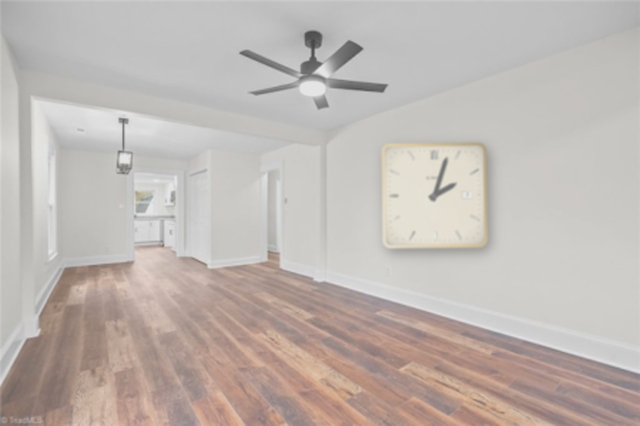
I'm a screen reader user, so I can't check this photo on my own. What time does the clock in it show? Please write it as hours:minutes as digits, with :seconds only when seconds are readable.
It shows 2:03
